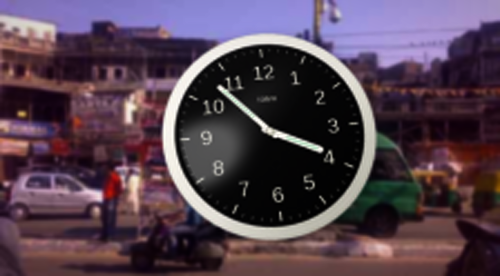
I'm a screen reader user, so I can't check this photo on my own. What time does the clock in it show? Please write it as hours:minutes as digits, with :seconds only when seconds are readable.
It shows 3:53
